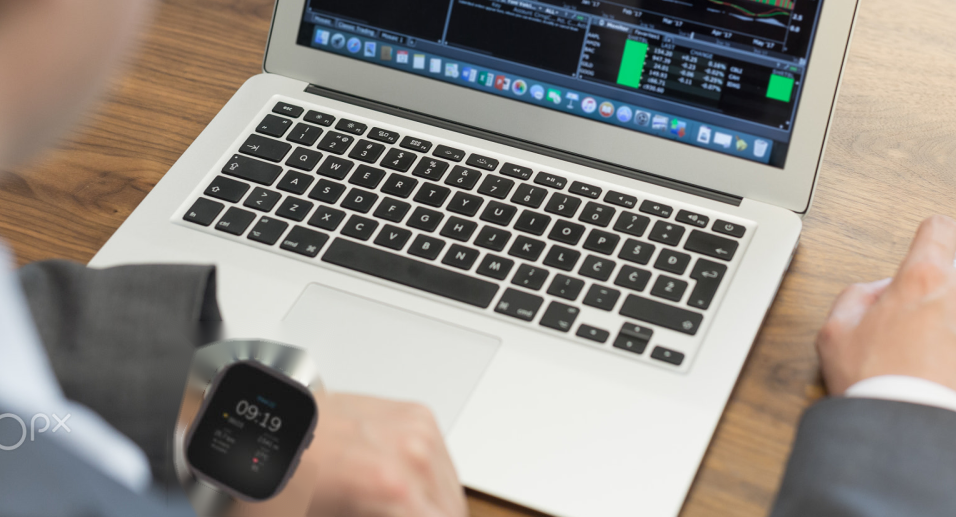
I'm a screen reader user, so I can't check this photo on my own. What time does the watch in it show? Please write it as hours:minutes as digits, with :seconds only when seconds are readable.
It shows 9:19
